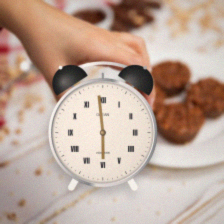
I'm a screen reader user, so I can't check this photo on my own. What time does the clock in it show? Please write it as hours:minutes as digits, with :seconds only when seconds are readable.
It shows 5:59
